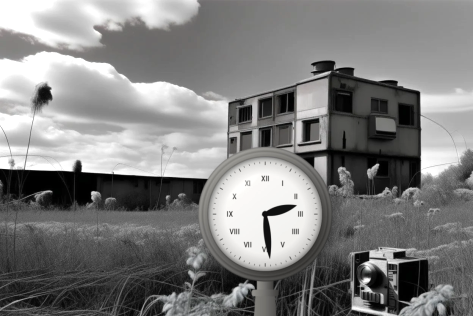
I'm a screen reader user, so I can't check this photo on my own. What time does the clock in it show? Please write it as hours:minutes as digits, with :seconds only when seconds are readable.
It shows 2:29
